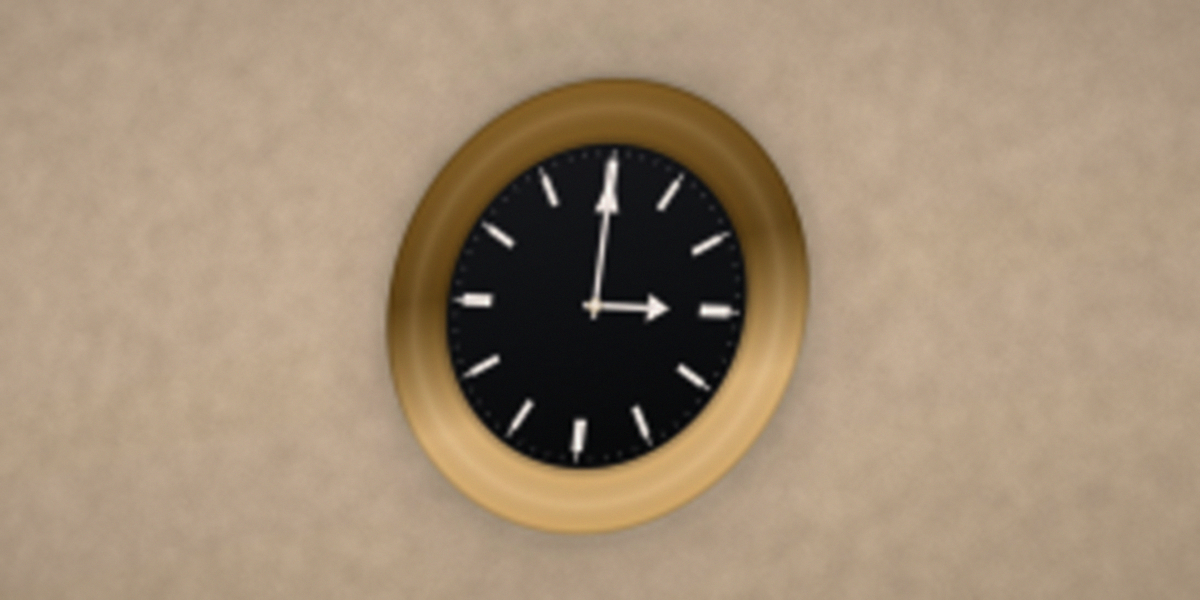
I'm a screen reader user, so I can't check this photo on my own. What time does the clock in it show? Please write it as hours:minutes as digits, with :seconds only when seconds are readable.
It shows 3:00
